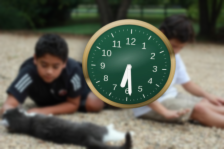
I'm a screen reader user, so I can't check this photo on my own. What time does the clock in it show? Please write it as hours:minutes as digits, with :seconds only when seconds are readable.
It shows 6:29
